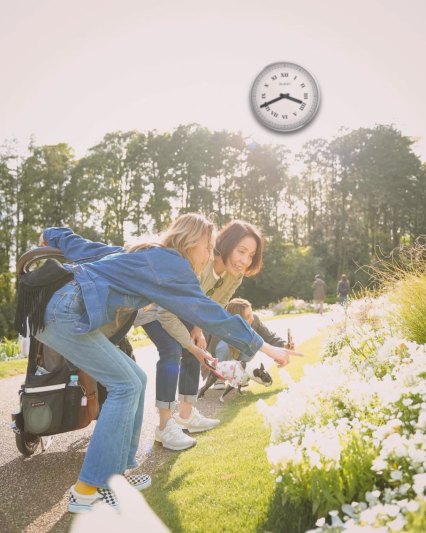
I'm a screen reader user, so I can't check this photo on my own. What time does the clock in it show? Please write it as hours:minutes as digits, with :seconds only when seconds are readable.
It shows 3:41
